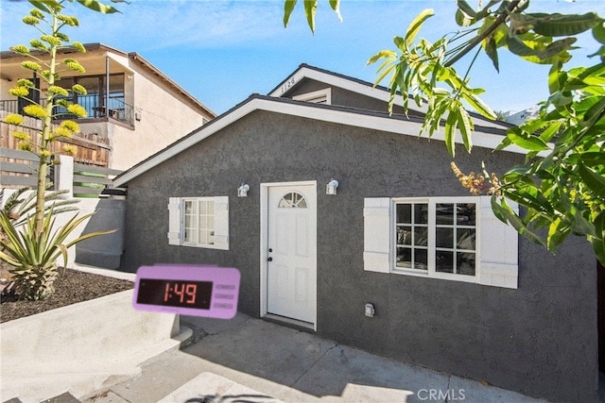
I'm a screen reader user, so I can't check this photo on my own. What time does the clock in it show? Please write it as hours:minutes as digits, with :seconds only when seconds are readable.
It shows 1:49
